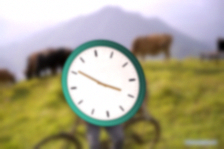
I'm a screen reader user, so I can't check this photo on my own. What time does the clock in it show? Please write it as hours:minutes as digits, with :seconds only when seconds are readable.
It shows 3:51
